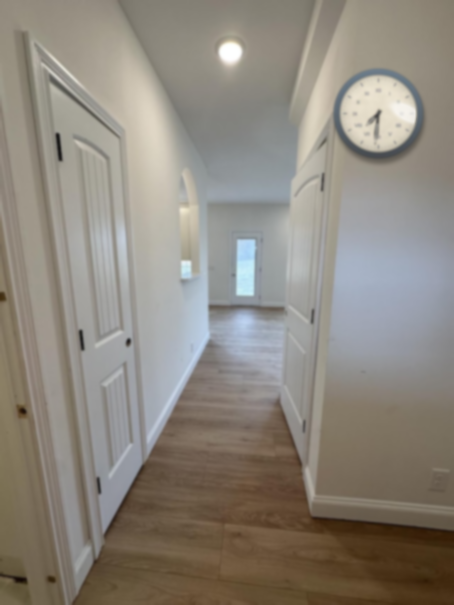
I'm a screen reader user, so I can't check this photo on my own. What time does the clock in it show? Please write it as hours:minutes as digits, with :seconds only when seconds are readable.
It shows 7:31
